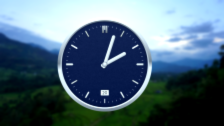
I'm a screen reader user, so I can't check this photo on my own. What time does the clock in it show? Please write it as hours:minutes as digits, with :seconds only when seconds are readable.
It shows 2:03
